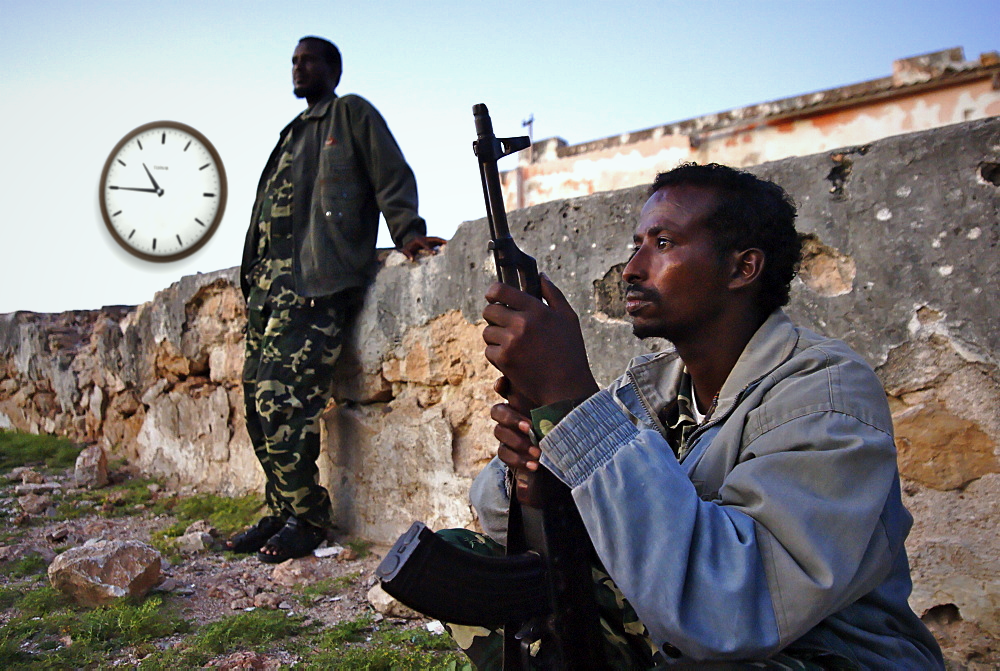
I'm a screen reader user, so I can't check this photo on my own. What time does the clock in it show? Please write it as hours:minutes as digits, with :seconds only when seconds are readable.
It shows 10:45
